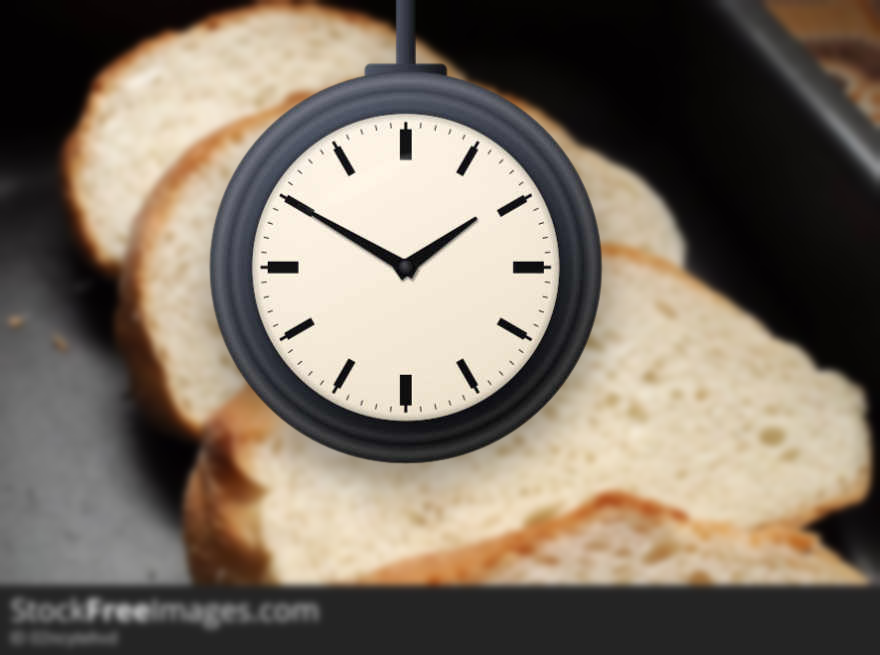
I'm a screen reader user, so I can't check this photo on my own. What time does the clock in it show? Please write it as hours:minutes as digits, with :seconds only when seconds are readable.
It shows 1:50
